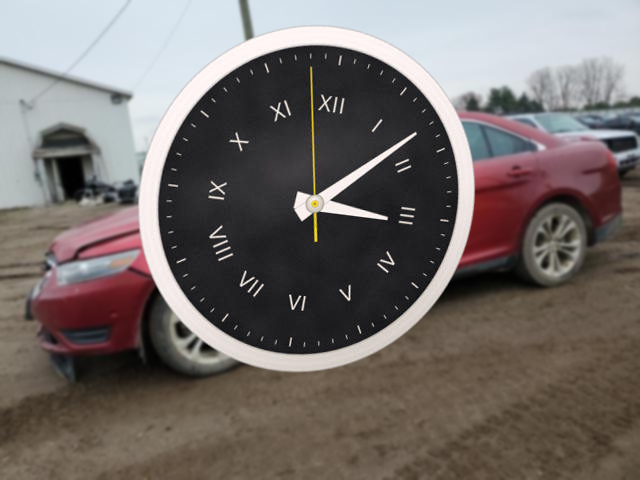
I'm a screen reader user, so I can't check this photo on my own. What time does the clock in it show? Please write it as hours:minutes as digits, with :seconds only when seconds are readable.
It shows 3:07:58
